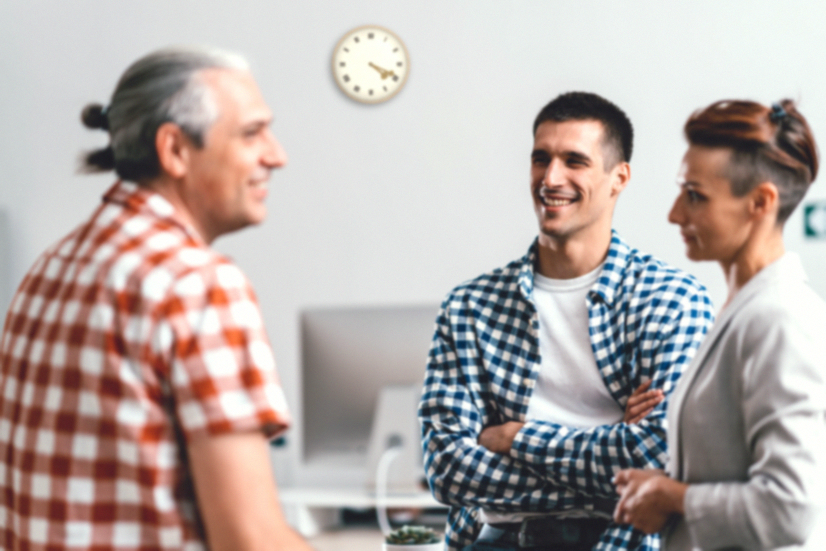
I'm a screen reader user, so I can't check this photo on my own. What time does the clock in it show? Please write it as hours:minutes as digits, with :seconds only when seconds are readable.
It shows 4:19
